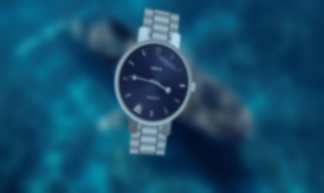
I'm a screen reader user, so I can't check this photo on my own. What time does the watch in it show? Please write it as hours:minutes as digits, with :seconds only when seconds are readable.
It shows 3:46
